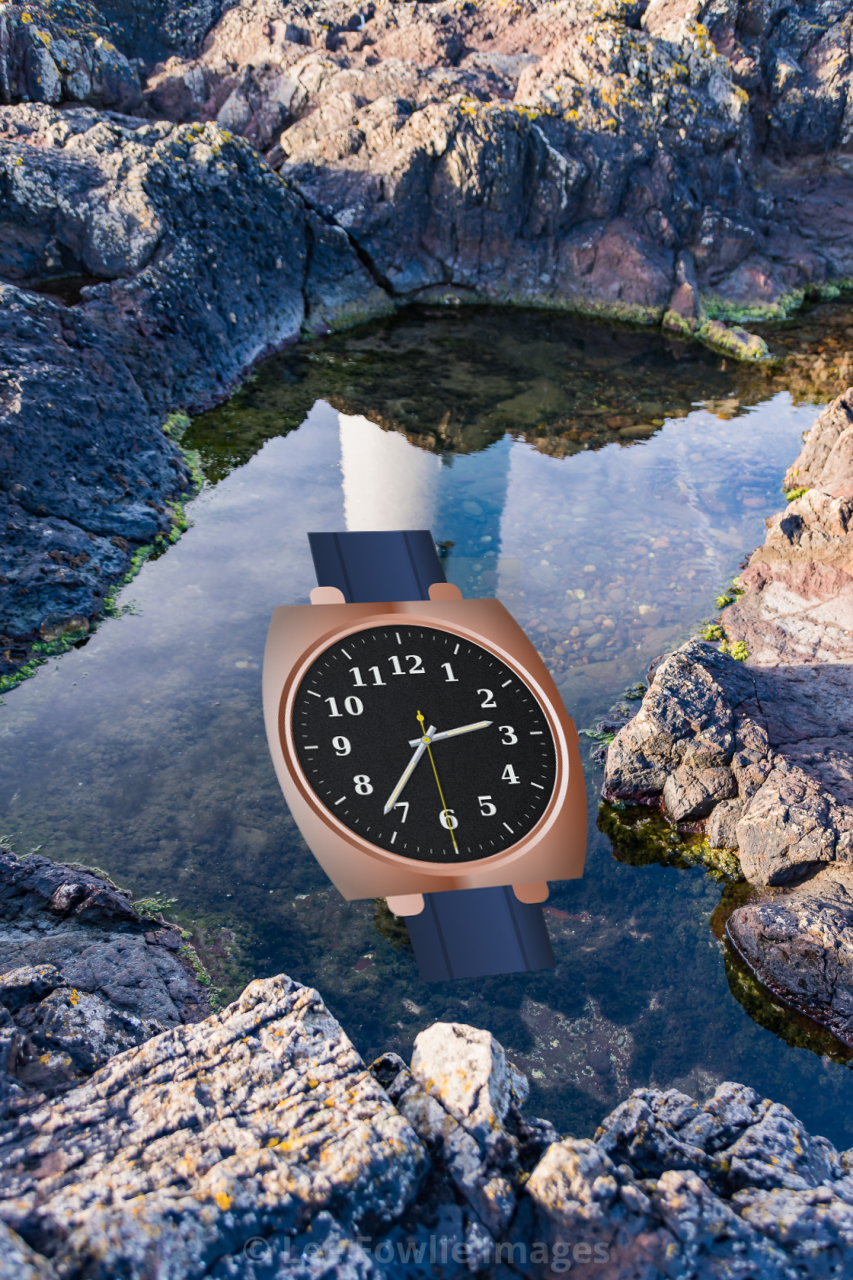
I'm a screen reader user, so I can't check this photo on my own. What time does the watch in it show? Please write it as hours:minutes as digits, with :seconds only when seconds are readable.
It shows 2:36:30
